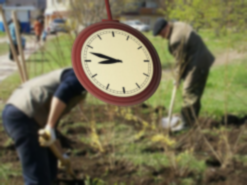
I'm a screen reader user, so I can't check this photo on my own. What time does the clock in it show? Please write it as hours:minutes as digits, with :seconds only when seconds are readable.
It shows 8:48
